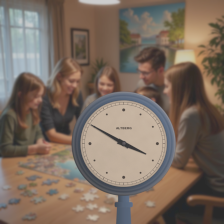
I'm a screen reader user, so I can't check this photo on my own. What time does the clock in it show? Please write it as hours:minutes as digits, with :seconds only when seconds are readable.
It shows 3:50
